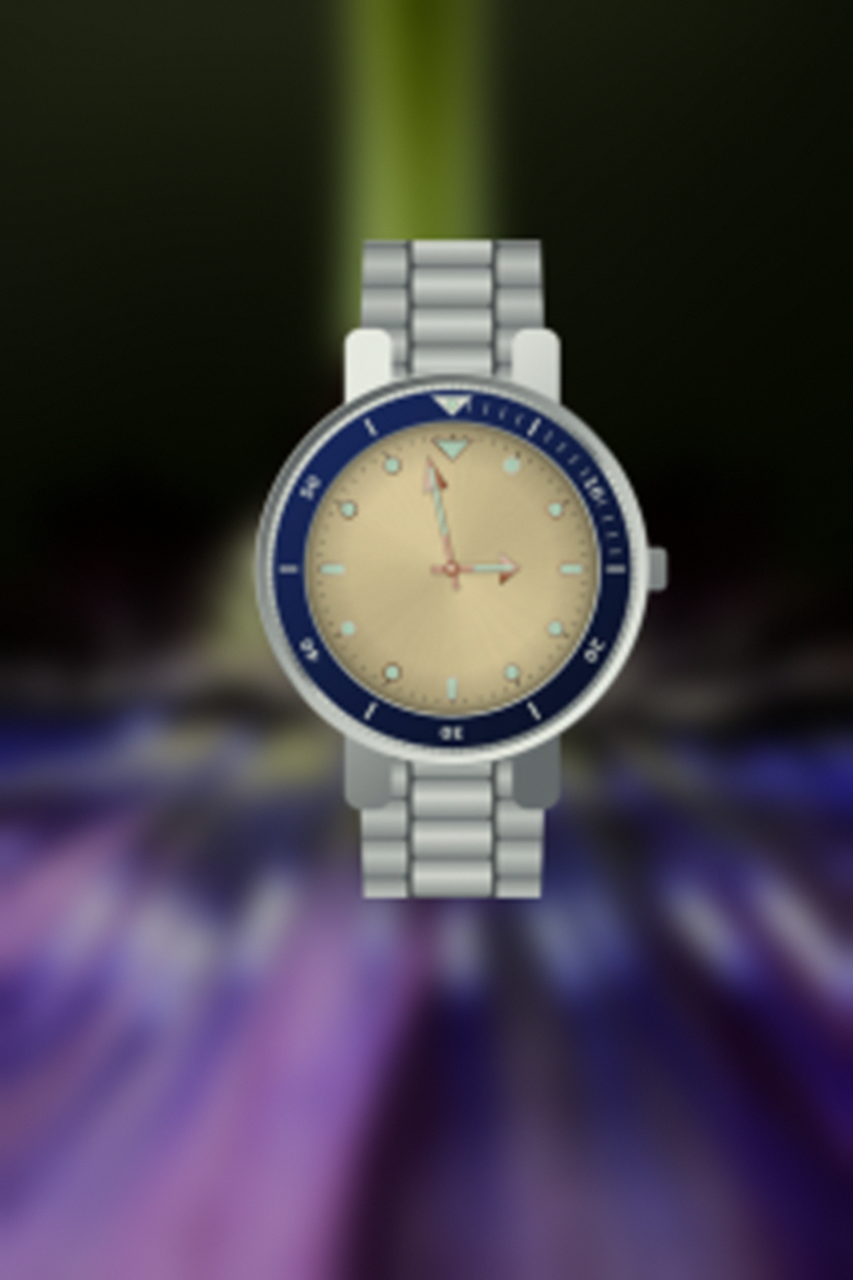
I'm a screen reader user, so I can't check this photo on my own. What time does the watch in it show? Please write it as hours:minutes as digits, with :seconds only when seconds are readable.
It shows 2:58
